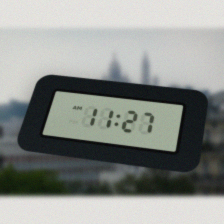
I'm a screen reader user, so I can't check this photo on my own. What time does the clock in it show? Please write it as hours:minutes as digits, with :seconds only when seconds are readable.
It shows 11:27
